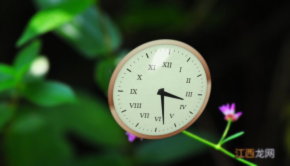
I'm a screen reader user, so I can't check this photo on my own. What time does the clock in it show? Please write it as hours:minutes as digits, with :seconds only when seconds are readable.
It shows 3:28
